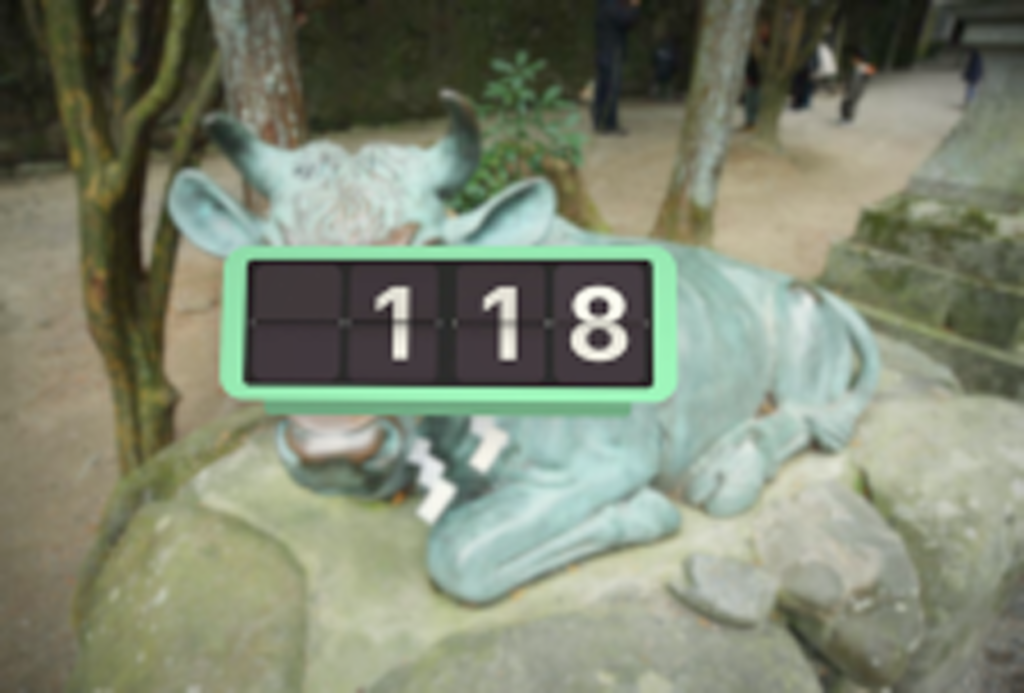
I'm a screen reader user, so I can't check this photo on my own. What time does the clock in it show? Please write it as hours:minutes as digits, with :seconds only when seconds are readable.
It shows 1:18
